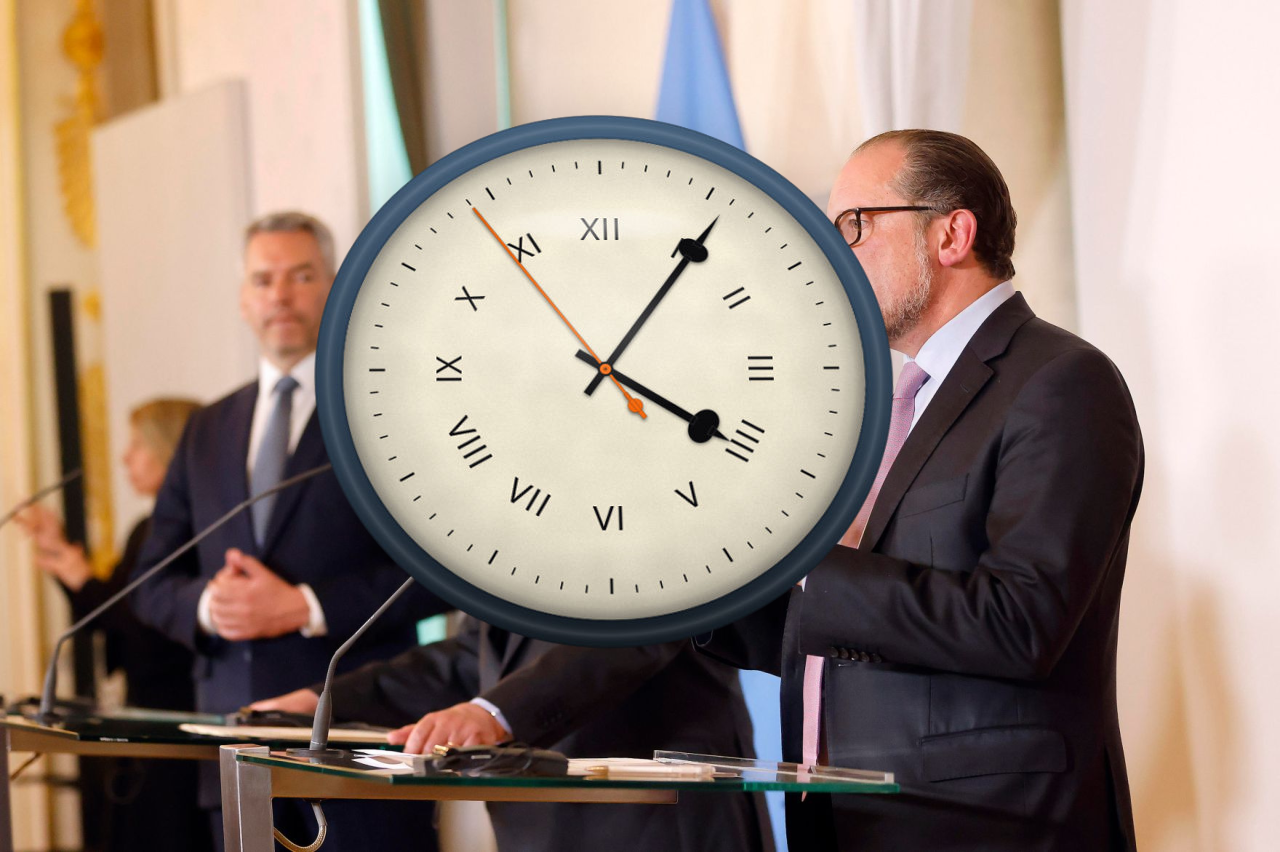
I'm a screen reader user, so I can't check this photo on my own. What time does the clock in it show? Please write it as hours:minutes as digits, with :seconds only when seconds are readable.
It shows 4:05:54
